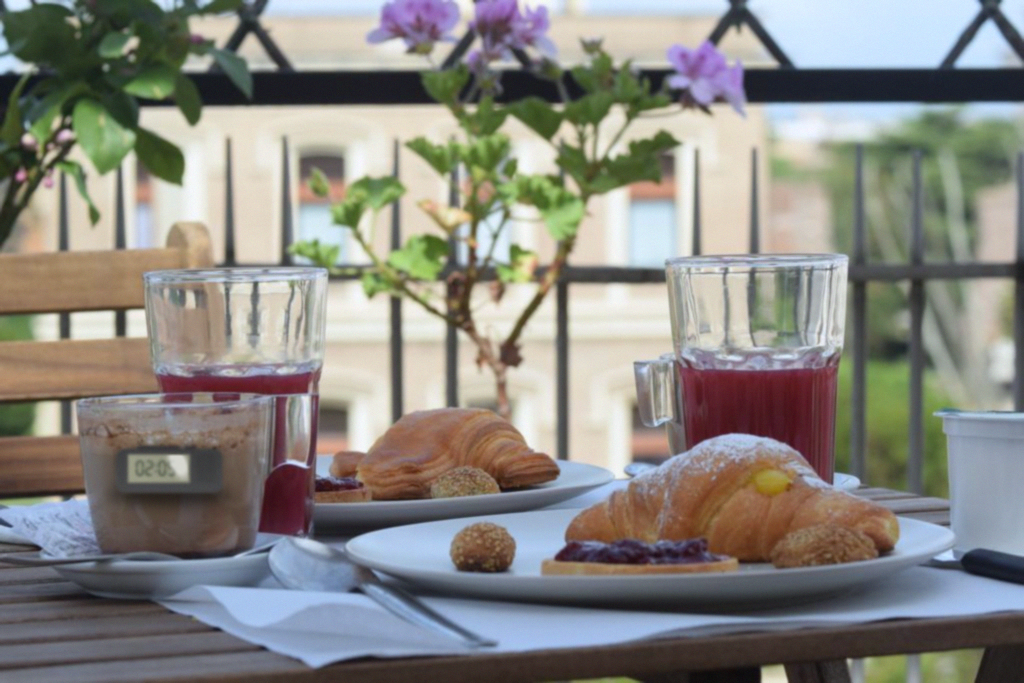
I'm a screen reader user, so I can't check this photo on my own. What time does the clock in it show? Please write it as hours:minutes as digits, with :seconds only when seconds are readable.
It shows 2:05
